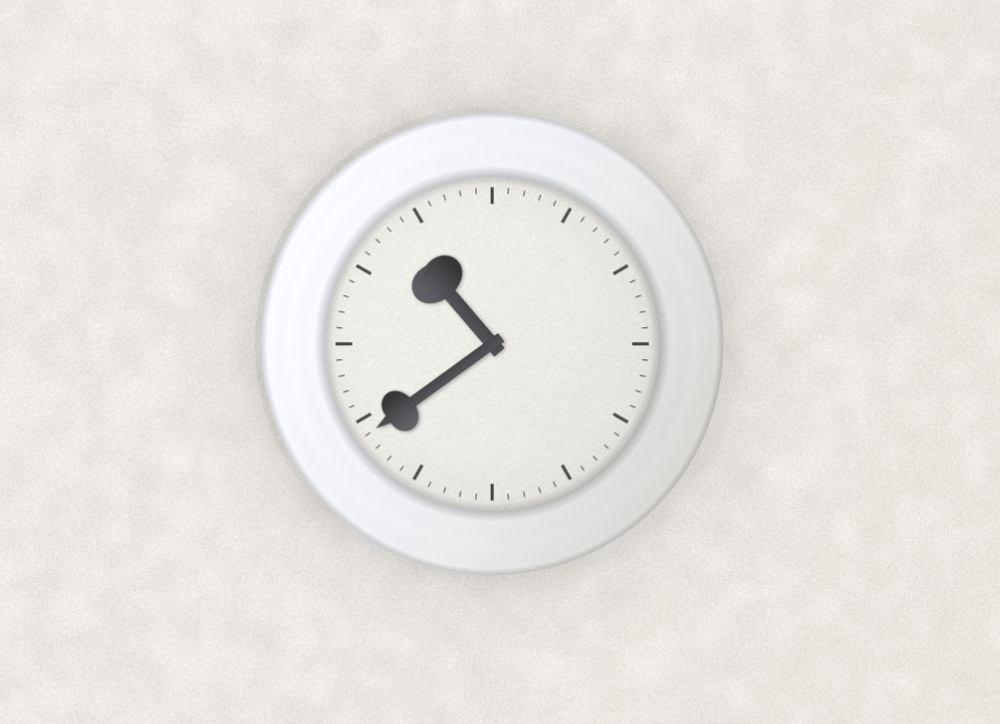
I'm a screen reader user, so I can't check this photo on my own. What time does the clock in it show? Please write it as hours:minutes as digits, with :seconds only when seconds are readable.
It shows 10:39
